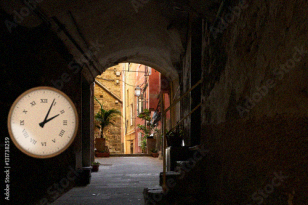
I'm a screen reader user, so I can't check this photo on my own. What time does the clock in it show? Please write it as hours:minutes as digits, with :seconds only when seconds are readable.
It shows 2:04
